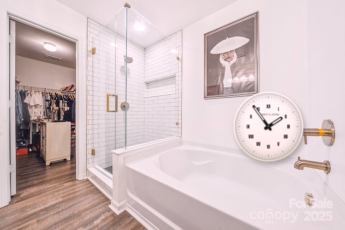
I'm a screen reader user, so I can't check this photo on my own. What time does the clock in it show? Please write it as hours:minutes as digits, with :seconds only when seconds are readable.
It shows 1:54
